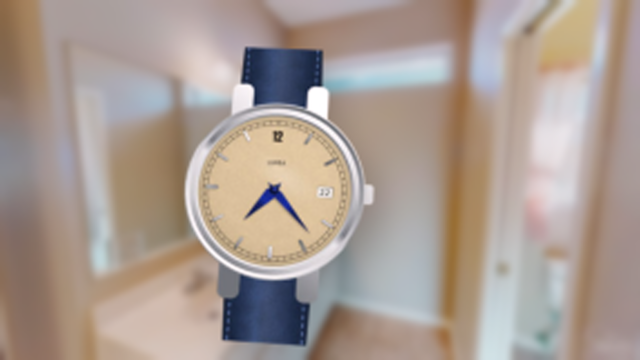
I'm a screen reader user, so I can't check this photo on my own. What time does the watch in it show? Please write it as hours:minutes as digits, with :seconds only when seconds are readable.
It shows 7:23
